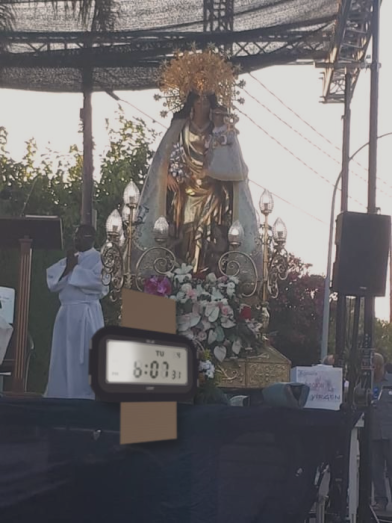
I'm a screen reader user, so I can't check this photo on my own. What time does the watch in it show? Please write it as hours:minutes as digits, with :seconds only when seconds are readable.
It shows 6:07
